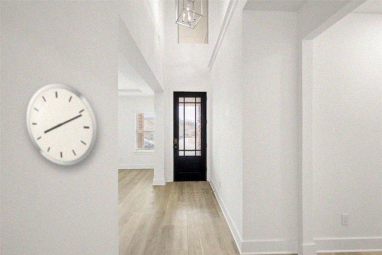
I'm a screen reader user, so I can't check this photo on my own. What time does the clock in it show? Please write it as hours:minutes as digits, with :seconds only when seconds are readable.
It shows 8:11
